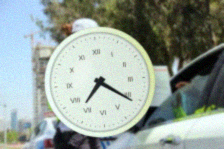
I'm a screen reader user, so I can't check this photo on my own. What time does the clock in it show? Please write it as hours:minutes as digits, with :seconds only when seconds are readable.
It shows 7:21
